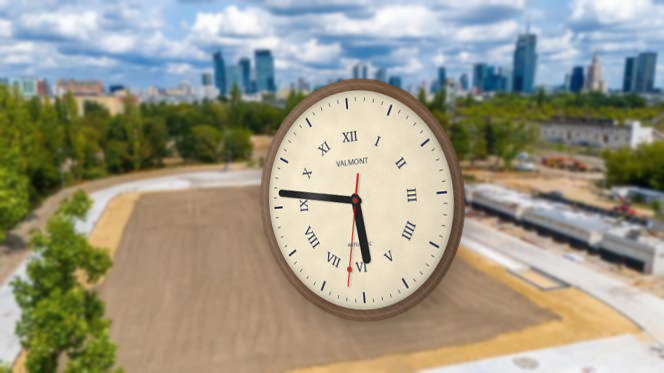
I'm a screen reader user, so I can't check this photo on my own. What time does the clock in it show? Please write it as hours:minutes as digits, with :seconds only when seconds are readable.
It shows 5:46:32
